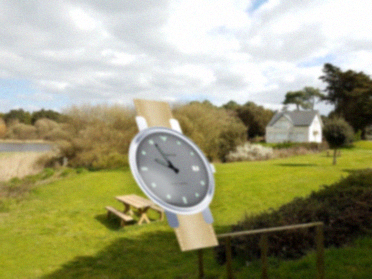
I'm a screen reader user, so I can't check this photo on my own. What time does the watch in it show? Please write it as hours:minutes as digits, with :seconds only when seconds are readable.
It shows 9:56
